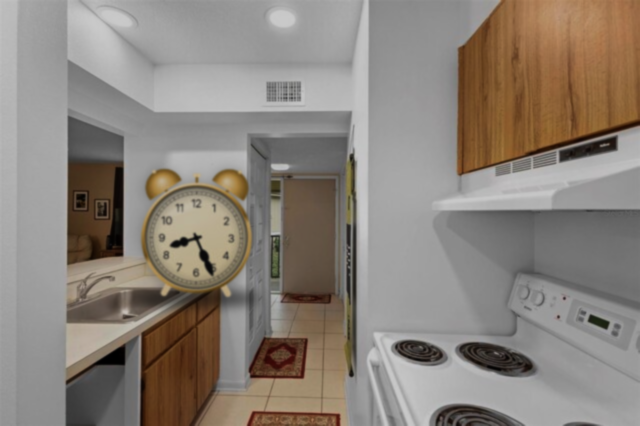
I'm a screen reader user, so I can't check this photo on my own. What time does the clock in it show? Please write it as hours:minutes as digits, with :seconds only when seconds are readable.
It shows 8:26
